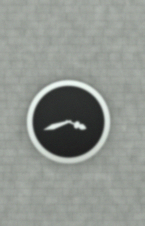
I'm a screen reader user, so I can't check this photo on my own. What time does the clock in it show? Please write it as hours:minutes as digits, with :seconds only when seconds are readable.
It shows 3:42
